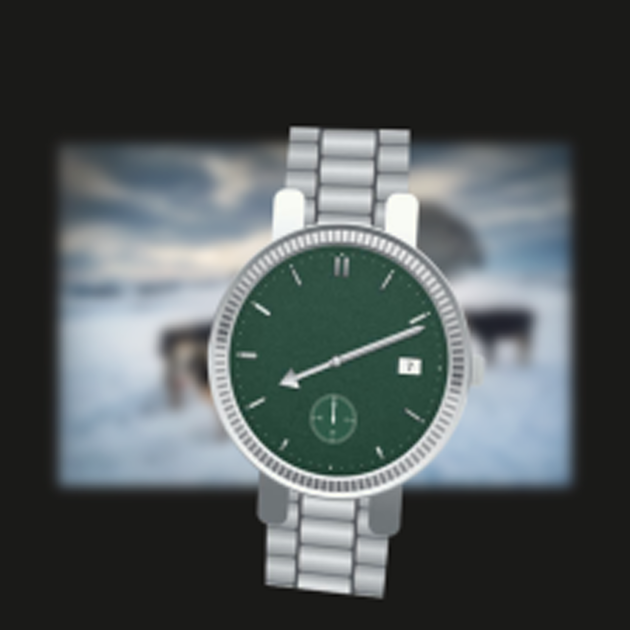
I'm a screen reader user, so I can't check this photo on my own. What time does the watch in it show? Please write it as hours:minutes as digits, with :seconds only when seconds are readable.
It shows 8:11
